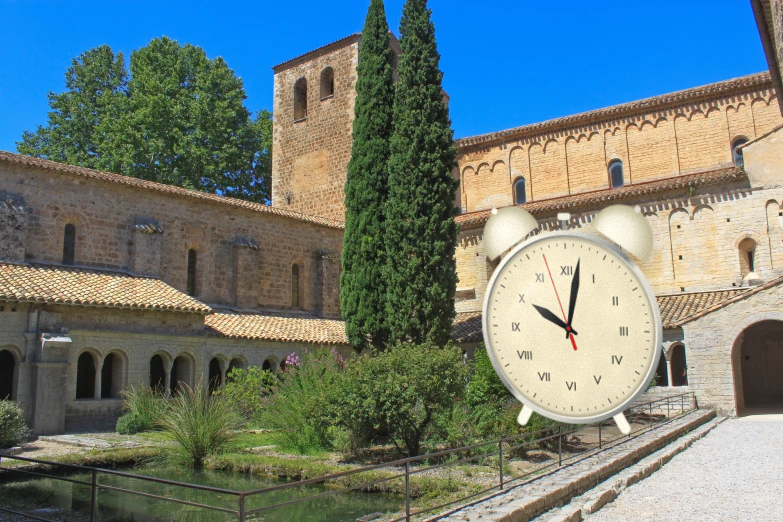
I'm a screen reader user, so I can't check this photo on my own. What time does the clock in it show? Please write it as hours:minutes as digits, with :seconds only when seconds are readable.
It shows 10:01:57
